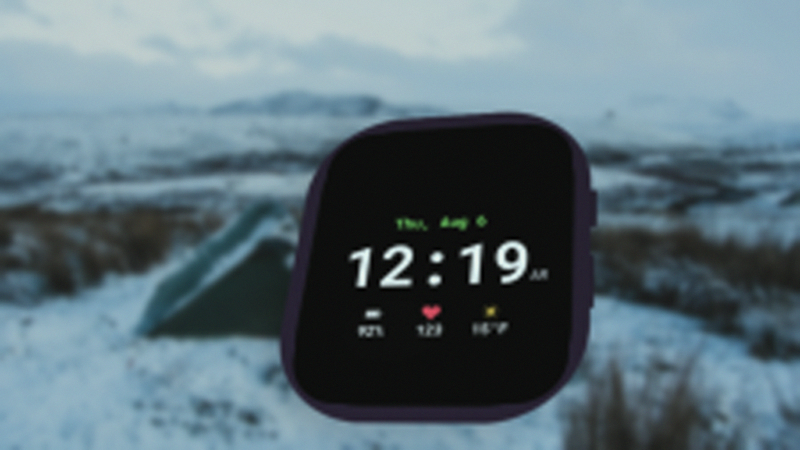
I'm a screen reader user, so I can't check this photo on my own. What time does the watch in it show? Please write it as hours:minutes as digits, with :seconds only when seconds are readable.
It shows 12:19
